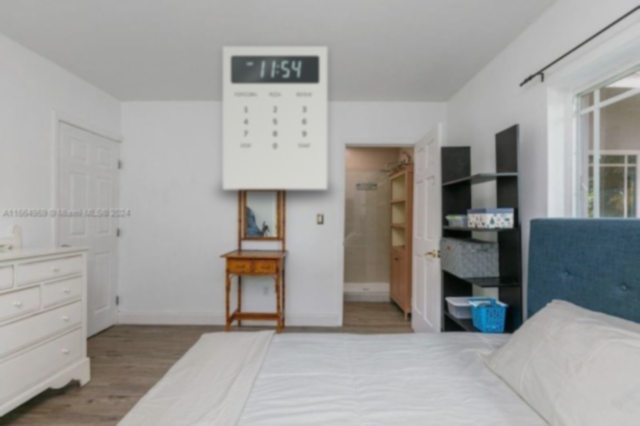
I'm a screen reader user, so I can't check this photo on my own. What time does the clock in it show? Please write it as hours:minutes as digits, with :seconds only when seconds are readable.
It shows 11:54
